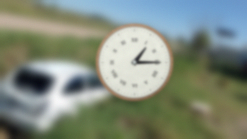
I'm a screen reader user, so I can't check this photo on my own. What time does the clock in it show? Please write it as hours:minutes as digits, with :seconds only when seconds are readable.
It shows 1:15
